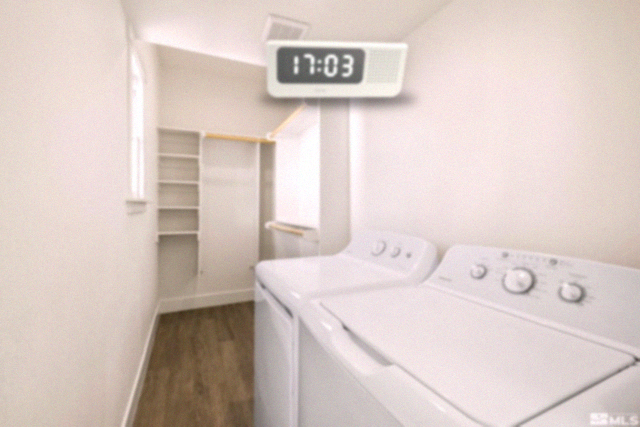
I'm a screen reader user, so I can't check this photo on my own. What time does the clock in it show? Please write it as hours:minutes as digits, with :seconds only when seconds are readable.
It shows 17:03
